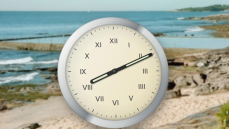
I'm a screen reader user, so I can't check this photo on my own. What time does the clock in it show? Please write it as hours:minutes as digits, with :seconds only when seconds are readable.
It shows 8:11
